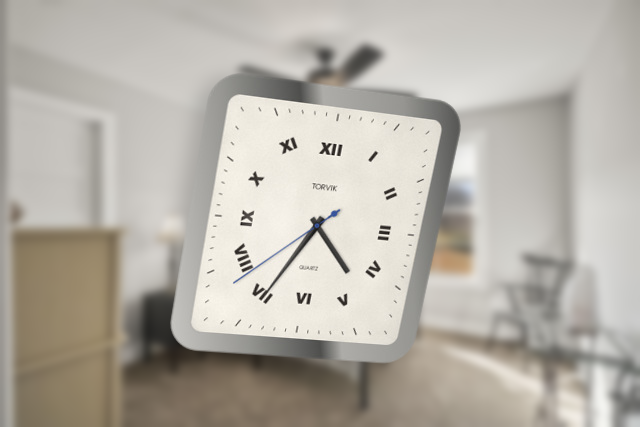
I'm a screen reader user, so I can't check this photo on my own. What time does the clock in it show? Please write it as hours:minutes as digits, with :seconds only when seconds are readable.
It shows 4:34:38
